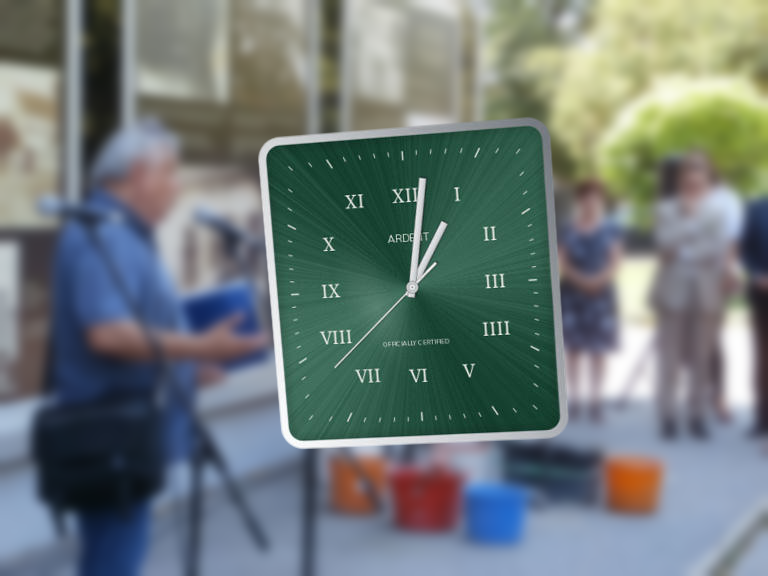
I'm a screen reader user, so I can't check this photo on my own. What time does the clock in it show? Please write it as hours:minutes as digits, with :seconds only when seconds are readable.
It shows 1:01:38
